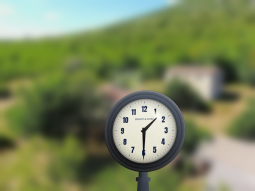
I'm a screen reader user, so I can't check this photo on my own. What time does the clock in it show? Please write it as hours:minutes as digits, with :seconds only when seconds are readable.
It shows 1:30
